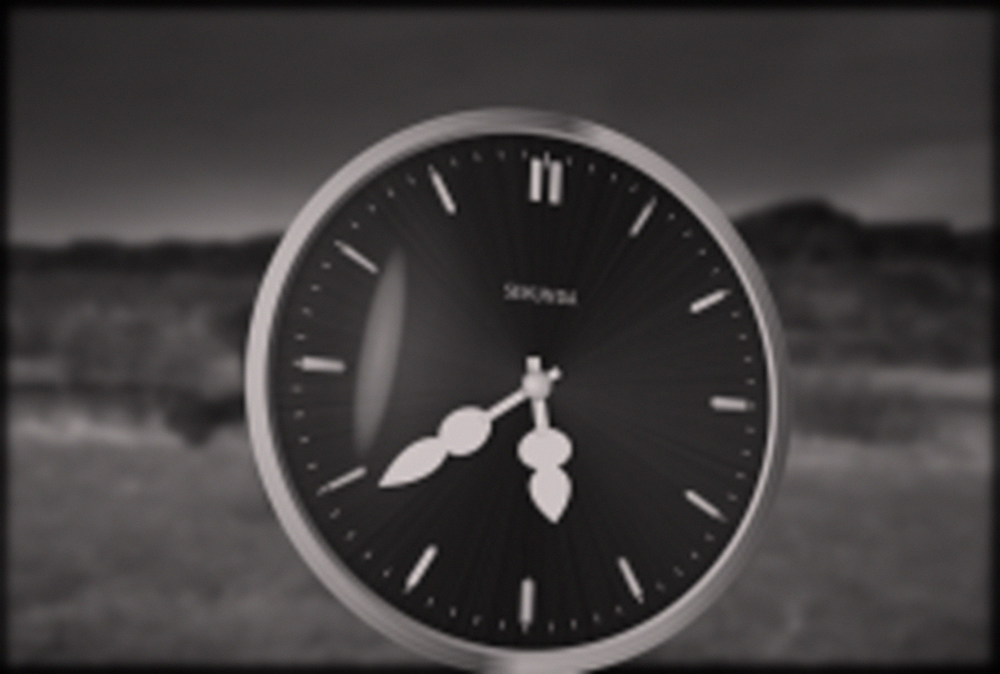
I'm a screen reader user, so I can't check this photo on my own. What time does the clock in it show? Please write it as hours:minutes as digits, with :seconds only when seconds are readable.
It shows 5:39
